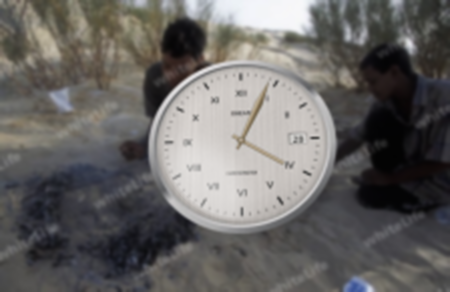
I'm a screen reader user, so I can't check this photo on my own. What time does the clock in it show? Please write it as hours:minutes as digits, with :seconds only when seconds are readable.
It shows 4:04
